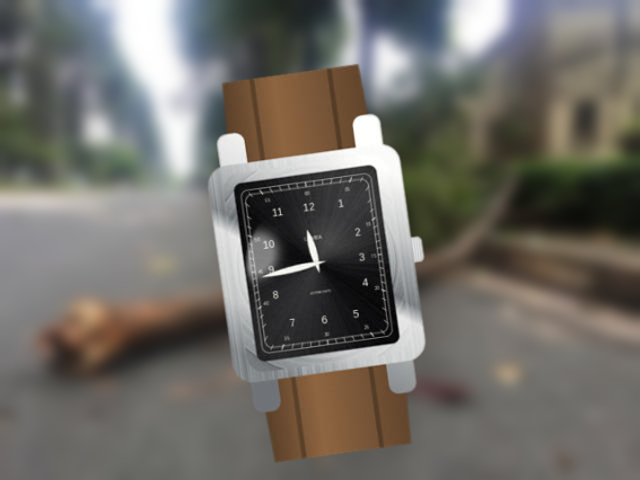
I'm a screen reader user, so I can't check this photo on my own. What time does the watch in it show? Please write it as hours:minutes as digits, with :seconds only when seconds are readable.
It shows 11:44
